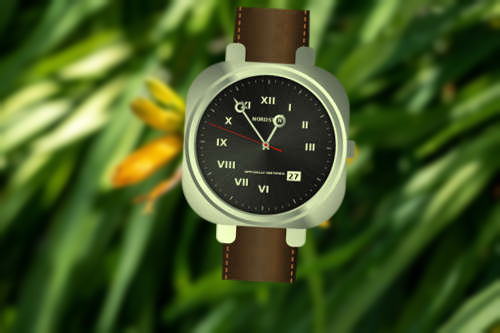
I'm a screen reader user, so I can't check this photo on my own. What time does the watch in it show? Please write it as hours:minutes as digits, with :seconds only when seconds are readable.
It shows 12:53:48
